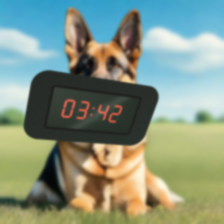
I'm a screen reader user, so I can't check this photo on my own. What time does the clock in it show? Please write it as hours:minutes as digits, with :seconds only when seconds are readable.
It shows 3:42
